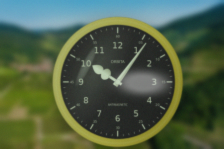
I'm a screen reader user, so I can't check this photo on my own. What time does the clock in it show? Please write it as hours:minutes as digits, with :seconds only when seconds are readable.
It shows 10:06
